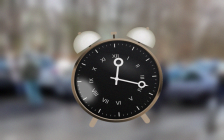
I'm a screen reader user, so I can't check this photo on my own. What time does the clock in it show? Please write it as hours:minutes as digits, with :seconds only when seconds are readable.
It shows 12:18
